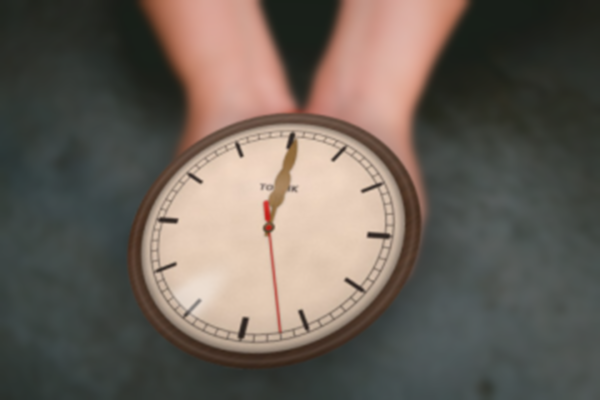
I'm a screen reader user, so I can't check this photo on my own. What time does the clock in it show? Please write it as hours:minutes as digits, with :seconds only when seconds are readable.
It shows 12:00:27
